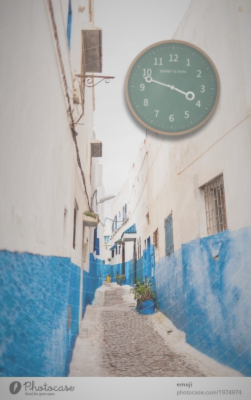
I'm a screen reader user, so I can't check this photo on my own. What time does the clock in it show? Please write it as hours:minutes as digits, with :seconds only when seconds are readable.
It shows 3:48
